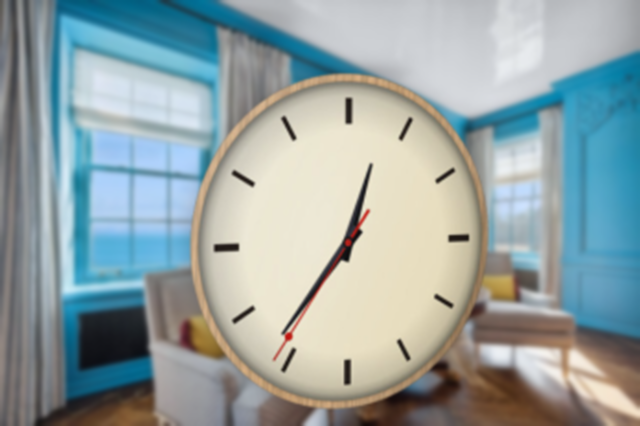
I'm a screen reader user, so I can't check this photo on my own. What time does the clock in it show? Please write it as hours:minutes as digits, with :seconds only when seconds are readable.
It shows 12:36:36
